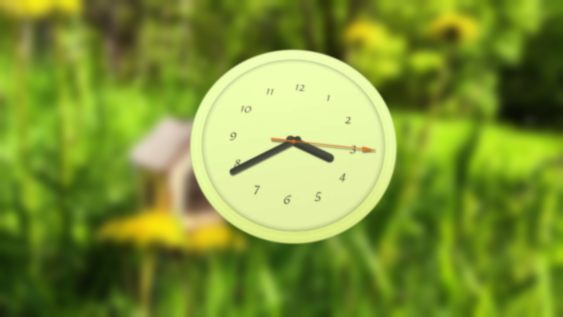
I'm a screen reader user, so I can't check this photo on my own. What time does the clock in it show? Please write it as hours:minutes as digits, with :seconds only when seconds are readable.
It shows 3:39:15
